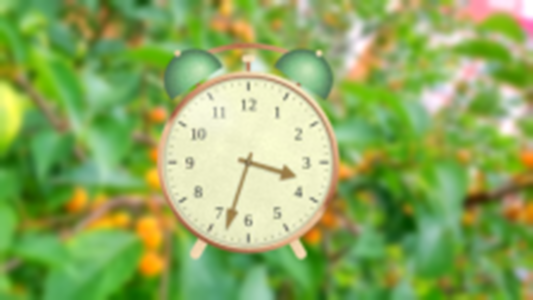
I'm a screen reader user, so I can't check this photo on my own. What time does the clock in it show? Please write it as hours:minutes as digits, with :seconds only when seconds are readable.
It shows 3:33
